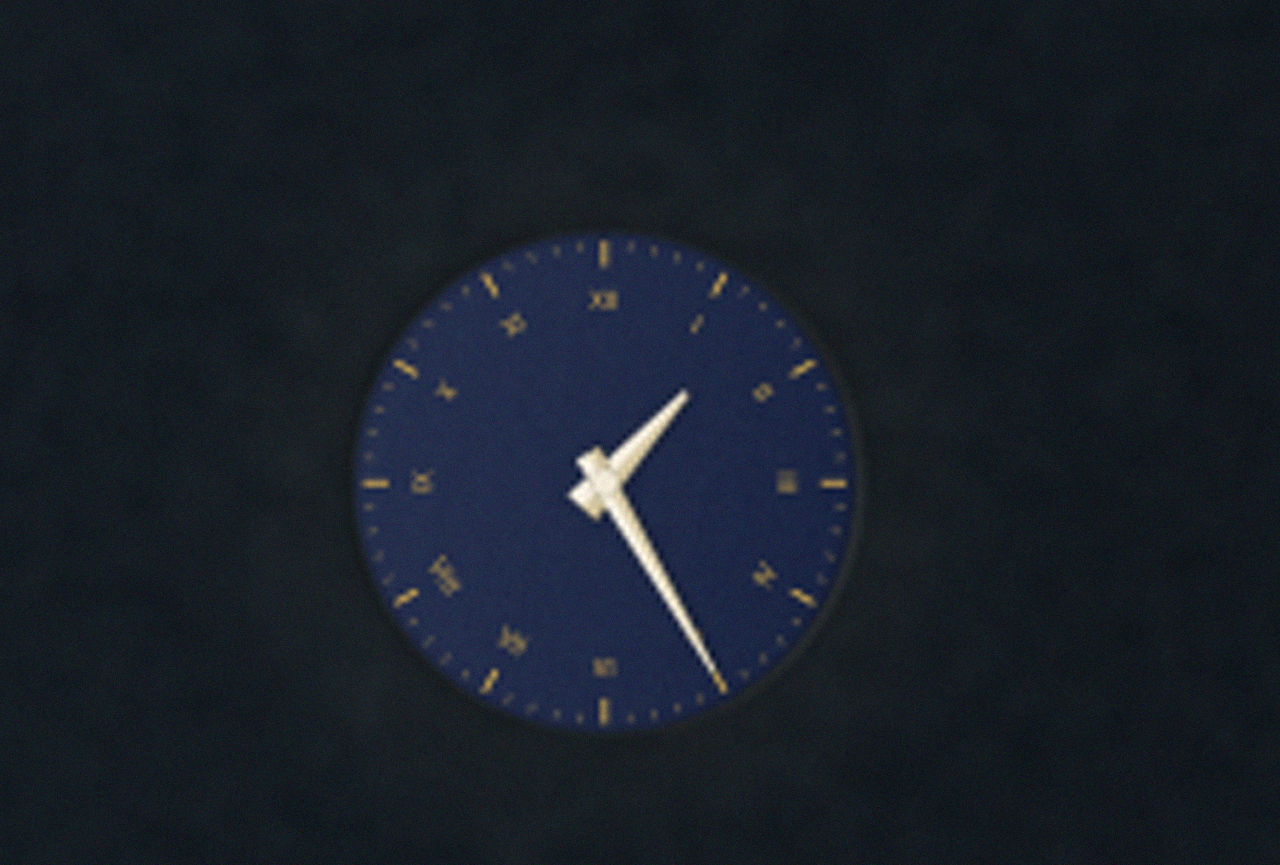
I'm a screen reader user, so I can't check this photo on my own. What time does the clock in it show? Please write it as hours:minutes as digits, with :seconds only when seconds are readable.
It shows 1:25
